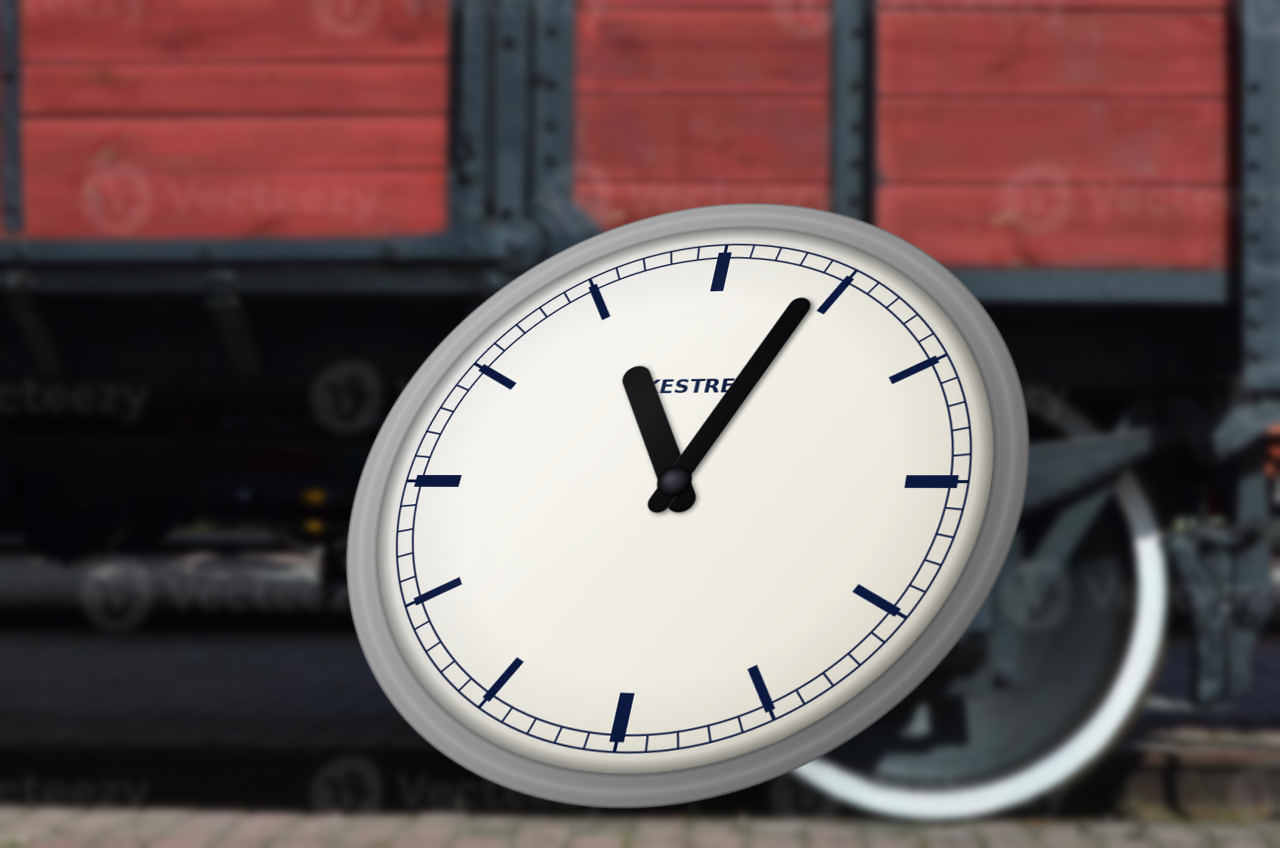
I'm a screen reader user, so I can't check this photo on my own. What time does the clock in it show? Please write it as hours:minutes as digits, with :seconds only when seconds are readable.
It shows 11:04
